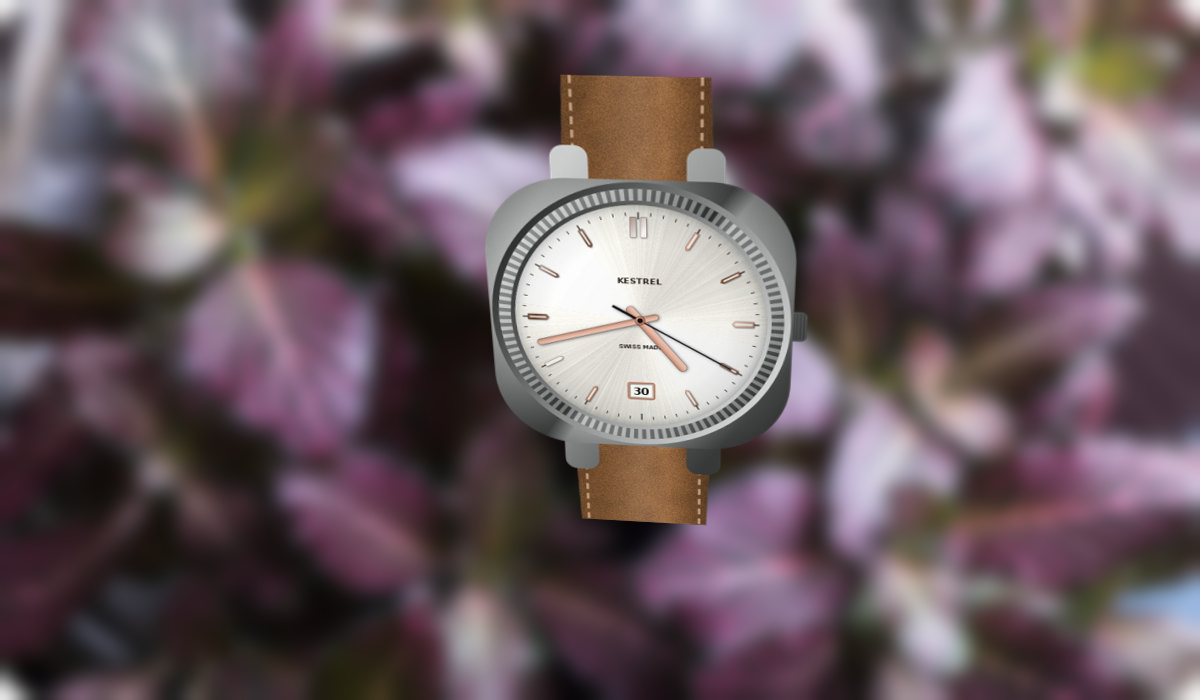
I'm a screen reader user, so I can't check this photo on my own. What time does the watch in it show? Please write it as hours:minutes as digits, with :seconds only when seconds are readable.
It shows 4:42:20
